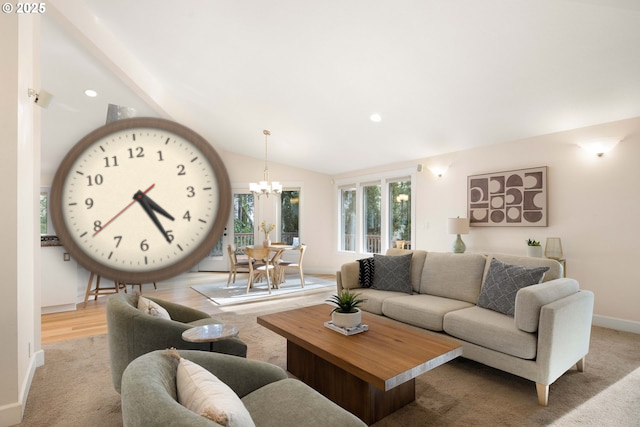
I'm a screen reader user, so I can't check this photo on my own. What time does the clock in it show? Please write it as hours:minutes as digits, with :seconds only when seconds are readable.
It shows 4:25:39
